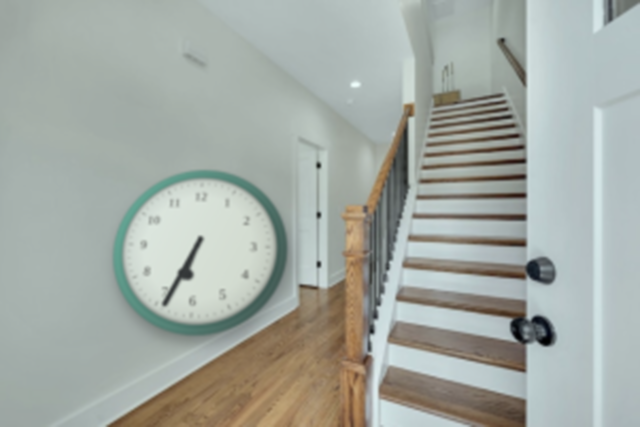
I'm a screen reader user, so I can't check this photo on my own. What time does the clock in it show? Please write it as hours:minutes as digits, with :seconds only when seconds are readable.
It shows 6:34
